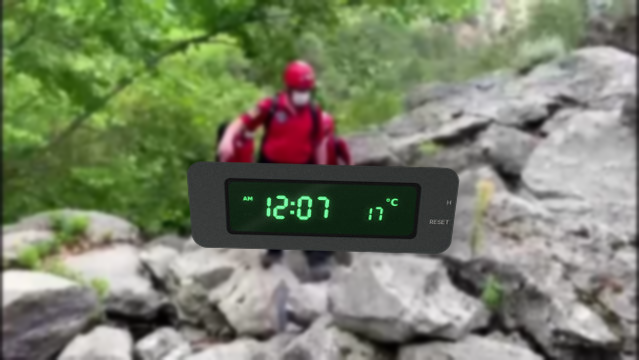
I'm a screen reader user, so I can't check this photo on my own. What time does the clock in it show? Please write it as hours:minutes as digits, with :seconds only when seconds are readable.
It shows 12:07
